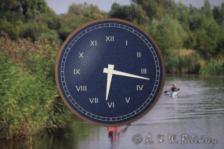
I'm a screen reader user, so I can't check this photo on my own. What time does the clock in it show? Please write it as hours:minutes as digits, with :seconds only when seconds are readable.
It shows 6:17
